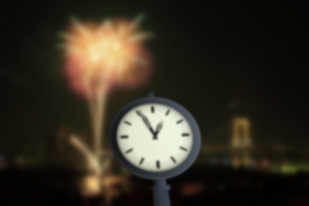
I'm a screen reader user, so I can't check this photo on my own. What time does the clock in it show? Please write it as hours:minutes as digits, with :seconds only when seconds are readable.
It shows 12:56
